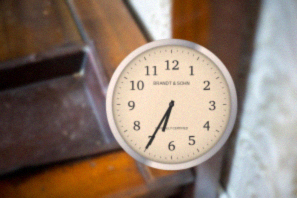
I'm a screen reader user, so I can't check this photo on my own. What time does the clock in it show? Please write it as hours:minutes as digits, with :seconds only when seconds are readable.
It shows 6:35
